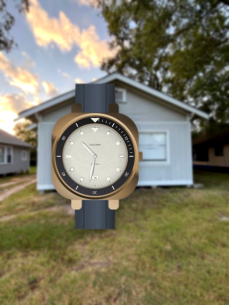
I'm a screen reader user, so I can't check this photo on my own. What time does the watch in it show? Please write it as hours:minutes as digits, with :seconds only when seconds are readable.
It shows 10:32
